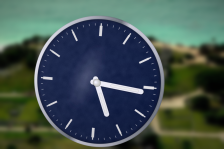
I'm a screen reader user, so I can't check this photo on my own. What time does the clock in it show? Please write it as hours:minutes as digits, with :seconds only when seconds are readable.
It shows 5:16
